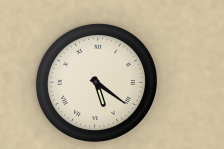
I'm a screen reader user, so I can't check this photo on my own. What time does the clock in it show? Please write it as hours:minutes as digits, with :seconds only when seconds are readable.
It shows 5:21
